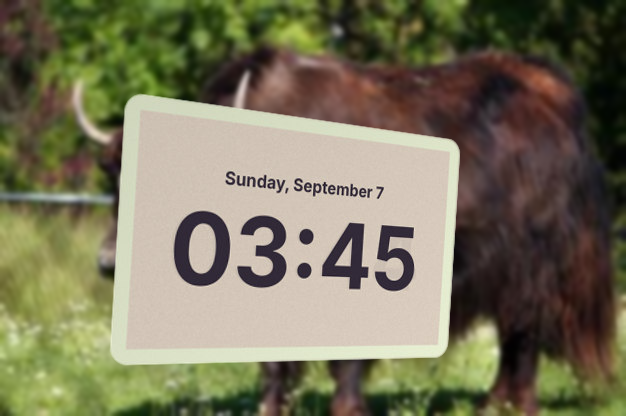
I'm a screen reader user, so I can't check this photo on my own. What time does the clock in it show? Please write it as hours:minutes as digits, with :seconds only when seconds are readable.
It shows 3:45
